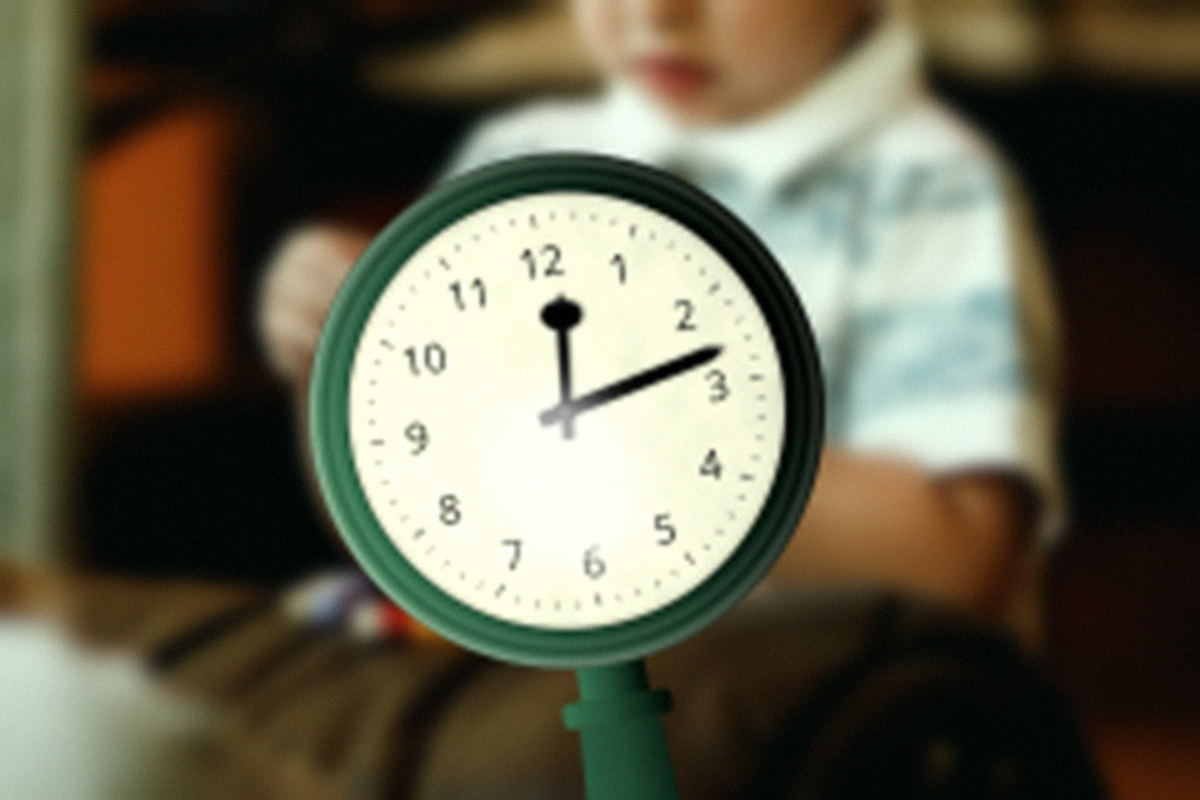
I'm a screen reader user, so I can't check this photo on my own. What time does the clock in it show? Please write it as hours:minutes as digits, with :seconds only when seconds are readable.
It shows 12:13
